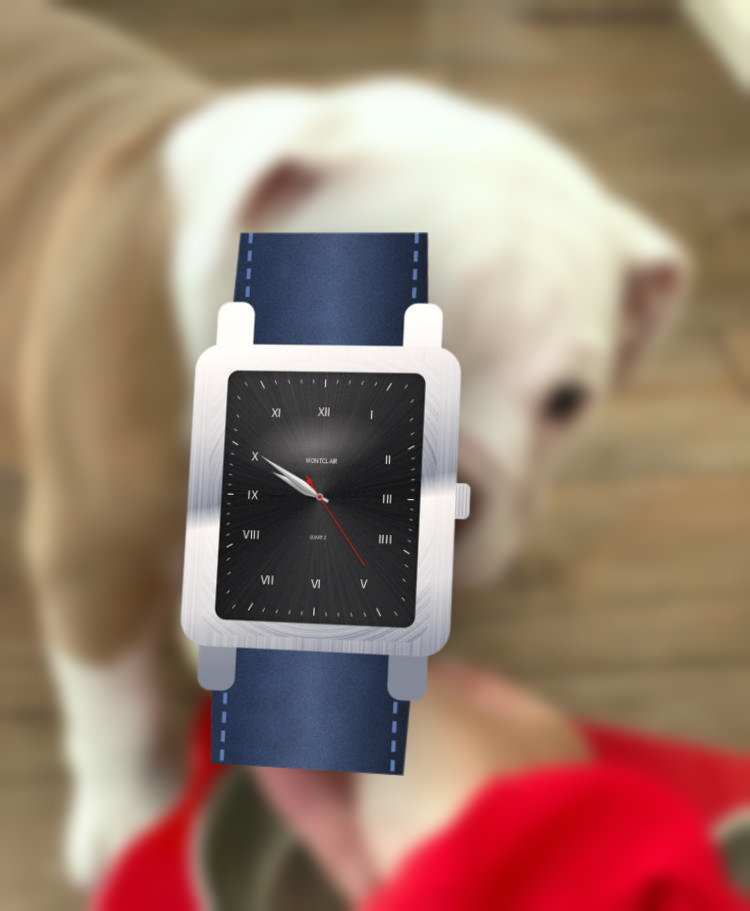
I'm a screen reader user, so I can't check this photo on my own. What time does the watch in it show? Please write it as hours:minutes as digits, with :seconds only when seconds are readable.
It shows 9:50:24
